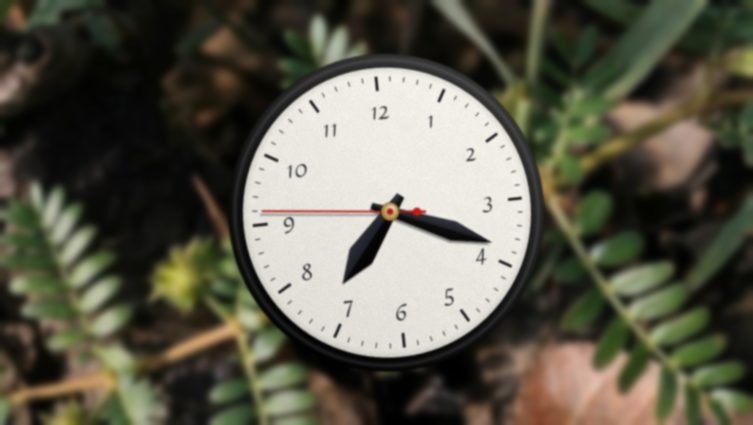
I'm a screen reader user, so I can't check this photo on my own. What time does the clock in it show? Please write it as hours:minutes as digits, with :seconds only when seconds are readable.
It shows 7:18:46
